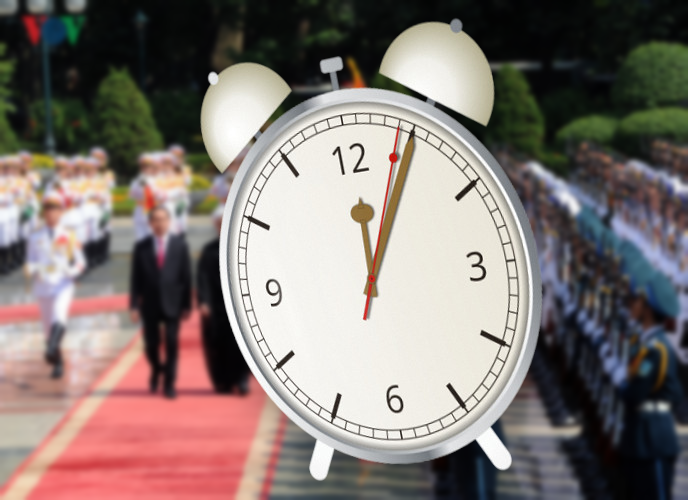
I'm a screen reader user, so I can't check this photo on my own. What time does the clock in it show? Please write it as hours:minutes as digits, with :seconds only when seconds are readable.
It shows 12:05:04
